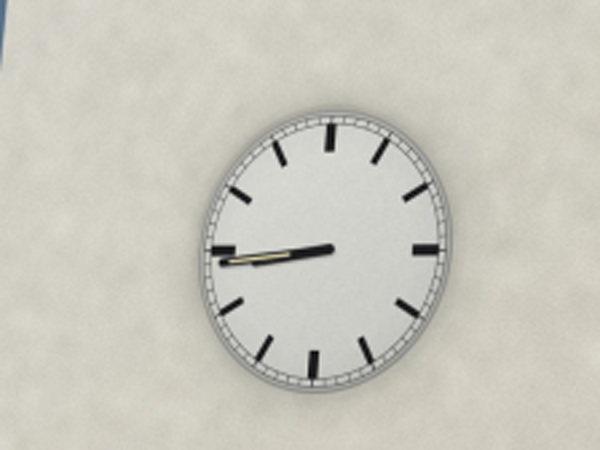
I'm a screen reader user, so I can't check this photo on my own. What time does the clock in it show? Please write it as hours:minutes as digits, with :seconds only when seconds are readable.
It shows 8:44
